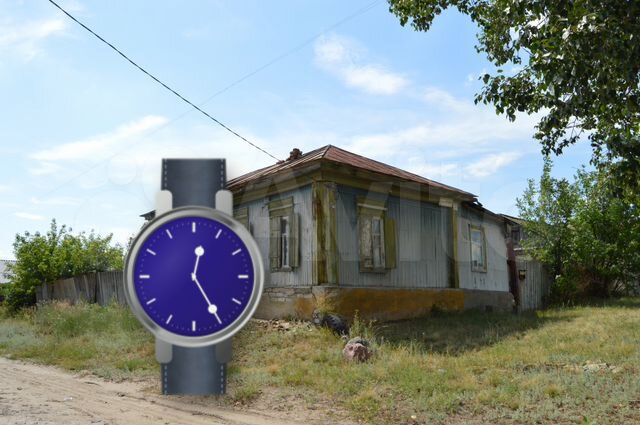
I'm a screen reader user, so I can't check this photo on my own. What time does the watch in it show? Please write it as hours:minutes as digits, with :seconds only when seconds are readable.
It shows 12:25
